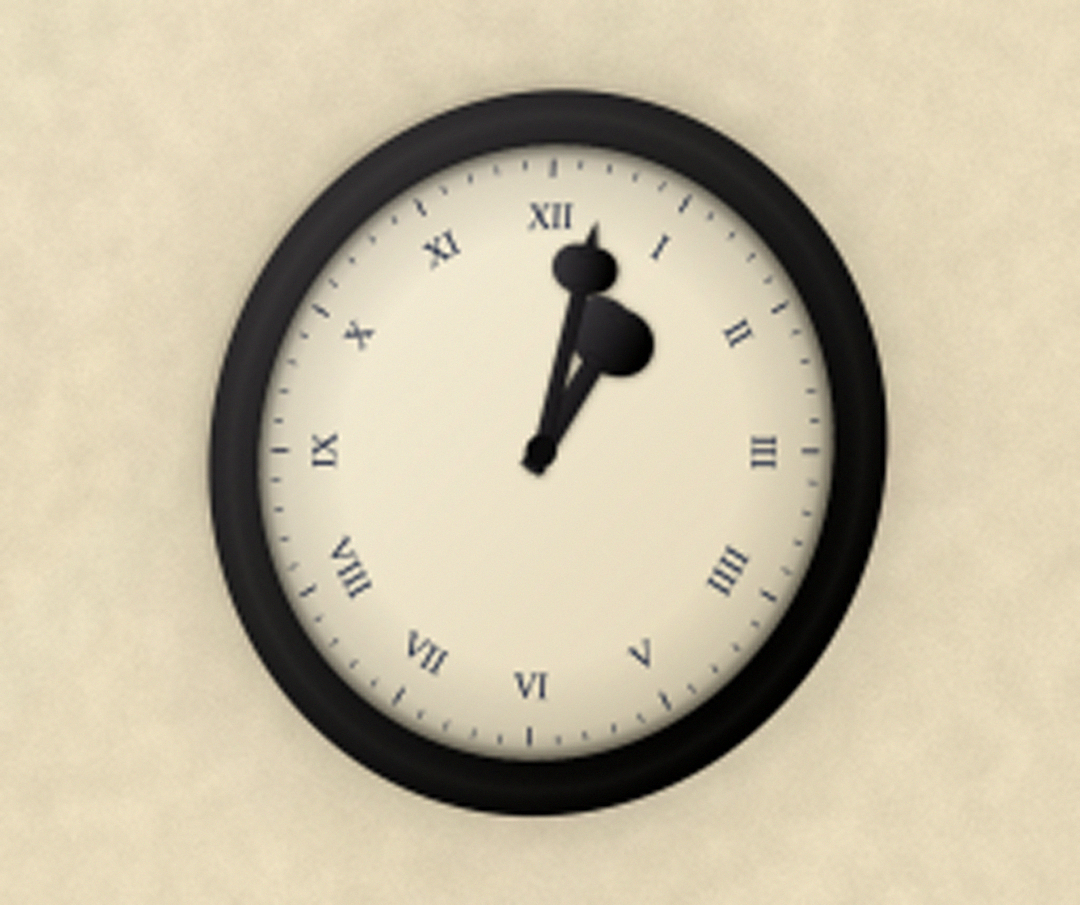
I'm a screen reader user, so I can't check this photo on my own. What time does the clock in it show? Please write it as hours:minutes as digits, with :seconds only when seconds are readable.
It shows 1:02
